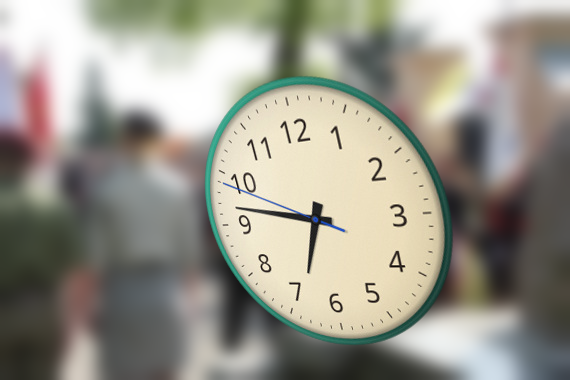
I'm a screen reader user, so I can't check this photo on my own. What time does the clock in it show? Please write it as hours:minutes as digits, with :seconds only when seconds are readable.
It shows 6:46:49
